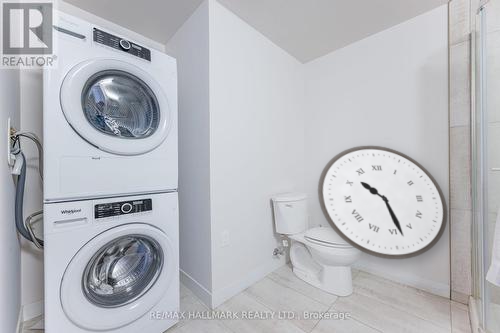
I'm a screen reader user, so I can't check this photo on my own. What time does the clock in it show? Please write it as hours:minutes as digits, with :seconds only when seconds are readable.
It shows 10:28
